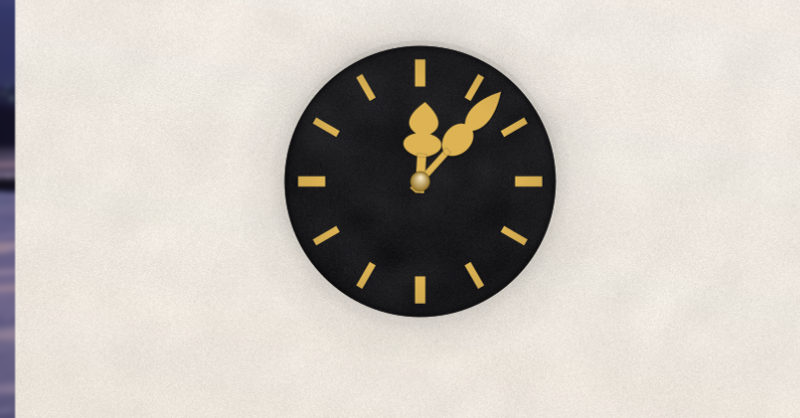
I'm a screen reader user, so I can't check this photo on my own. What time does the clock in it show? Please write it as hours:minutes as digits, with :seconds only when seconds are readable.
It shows 12:07
